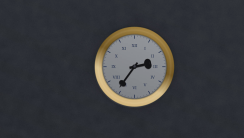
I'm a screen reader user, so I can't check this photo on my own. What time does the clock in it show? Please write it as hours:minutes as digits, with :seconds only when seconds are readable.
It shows 2:36
